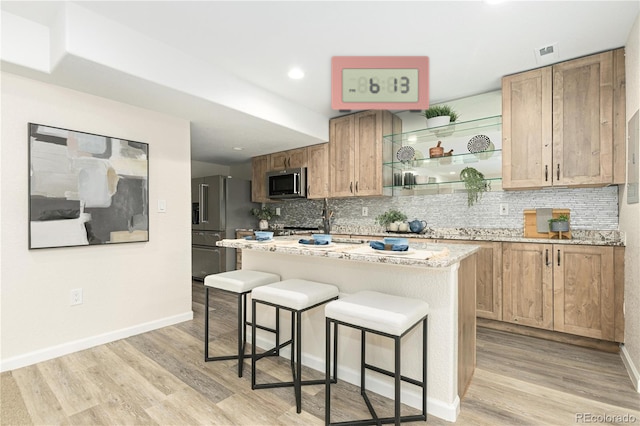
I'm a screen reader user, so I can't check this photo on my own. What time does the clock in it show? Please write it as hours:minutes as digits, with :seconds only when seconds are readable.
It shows 6:13
